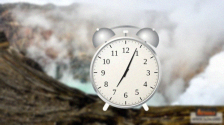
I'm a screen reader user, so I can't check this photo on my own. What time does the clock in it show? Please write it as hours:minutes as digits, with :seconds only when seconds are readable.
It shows 7:04
